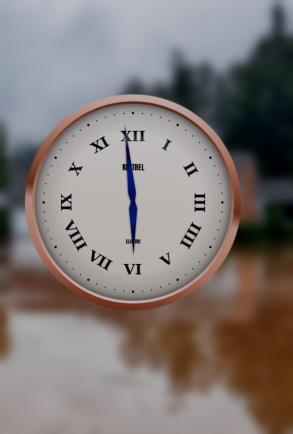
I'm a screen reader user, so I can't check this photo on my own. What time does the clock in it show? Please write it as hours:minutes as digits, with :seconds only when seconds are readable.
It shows 5:59
